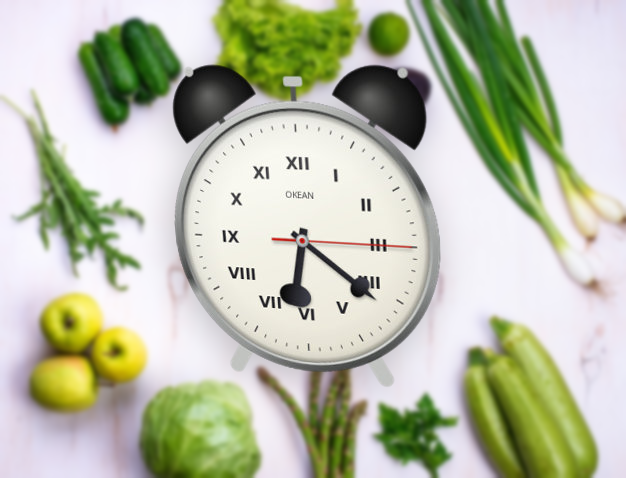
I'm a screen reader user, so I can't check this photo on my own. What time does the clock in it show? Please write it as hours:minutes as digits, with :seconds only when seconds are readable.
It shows 6:21:15
